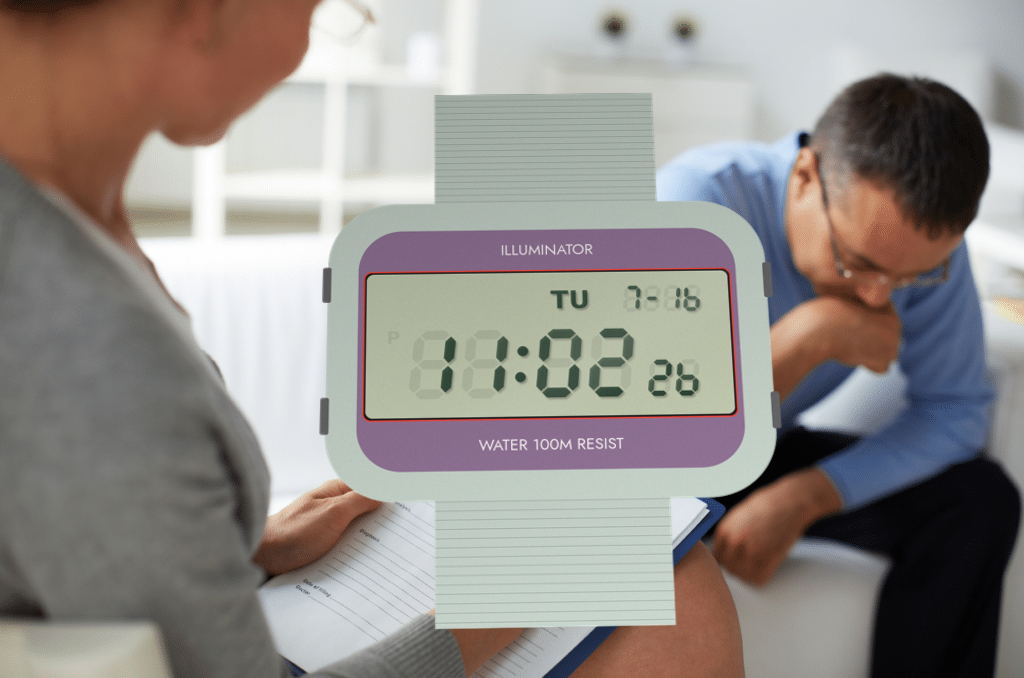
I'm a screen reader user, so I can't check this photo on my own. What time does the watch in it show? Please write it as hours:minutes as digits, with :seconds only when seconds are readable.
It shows 11:02:26
